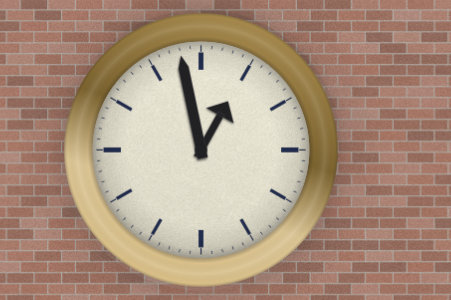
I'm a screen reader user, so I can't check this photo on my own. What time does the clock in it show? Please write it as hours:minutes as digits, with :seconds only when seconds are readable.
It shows 12:58
